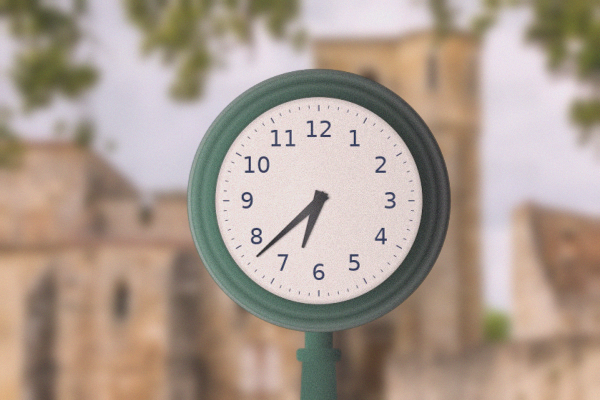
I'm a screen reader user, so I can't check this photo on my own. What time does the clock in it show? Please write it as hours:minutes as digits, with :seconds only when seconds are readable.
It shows 6:38
